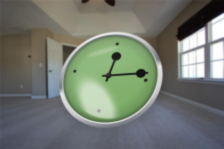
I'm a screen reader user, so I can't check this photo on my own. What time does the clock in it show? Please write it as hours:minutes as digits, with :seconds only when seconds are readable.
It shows 12:13
